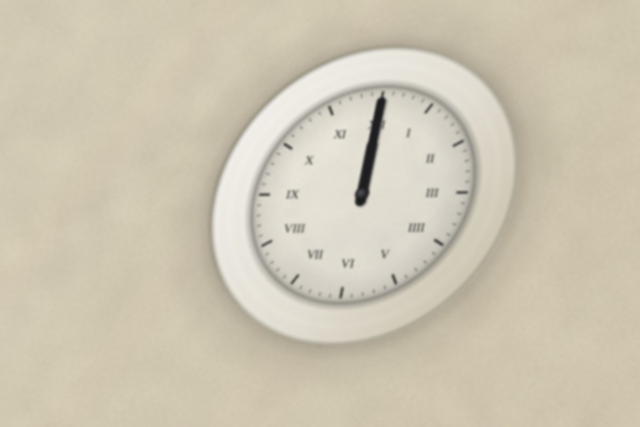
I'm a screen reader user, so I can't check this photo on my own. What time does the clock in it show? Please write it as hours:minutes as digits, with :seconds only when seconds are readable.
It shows 12:00
